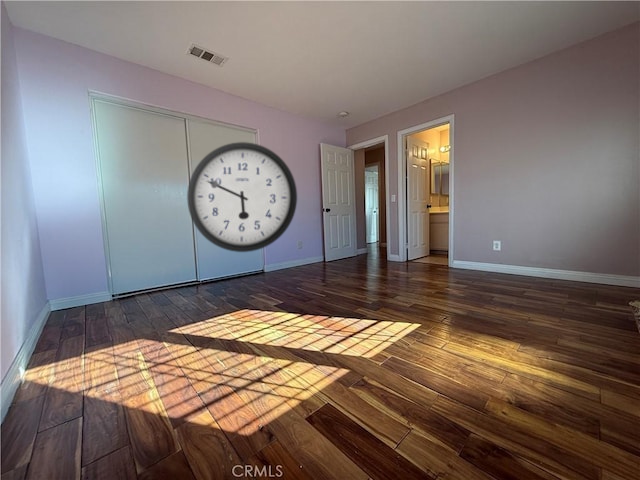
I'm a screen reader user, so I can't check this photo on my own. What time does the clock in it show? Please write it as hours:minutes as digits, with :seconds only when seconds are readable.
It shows 5:49
